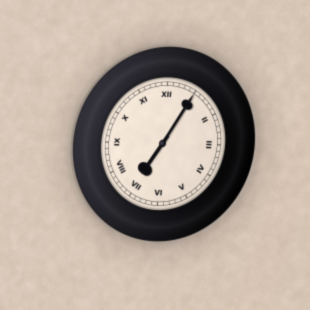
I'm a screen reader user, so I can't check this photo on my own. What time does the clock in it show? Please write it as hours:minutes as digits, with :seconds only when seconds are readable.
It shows 7:05
